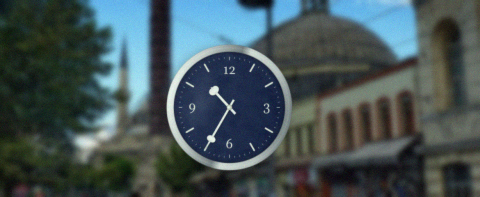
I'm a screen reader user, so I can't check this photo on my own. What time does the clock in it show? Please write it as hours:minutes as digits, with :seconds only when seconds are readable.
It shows 10:35
